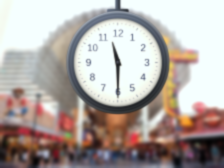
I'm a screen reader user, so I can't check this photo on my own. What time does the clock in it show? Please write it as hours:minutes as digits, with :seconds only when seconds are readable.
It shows 11:30
